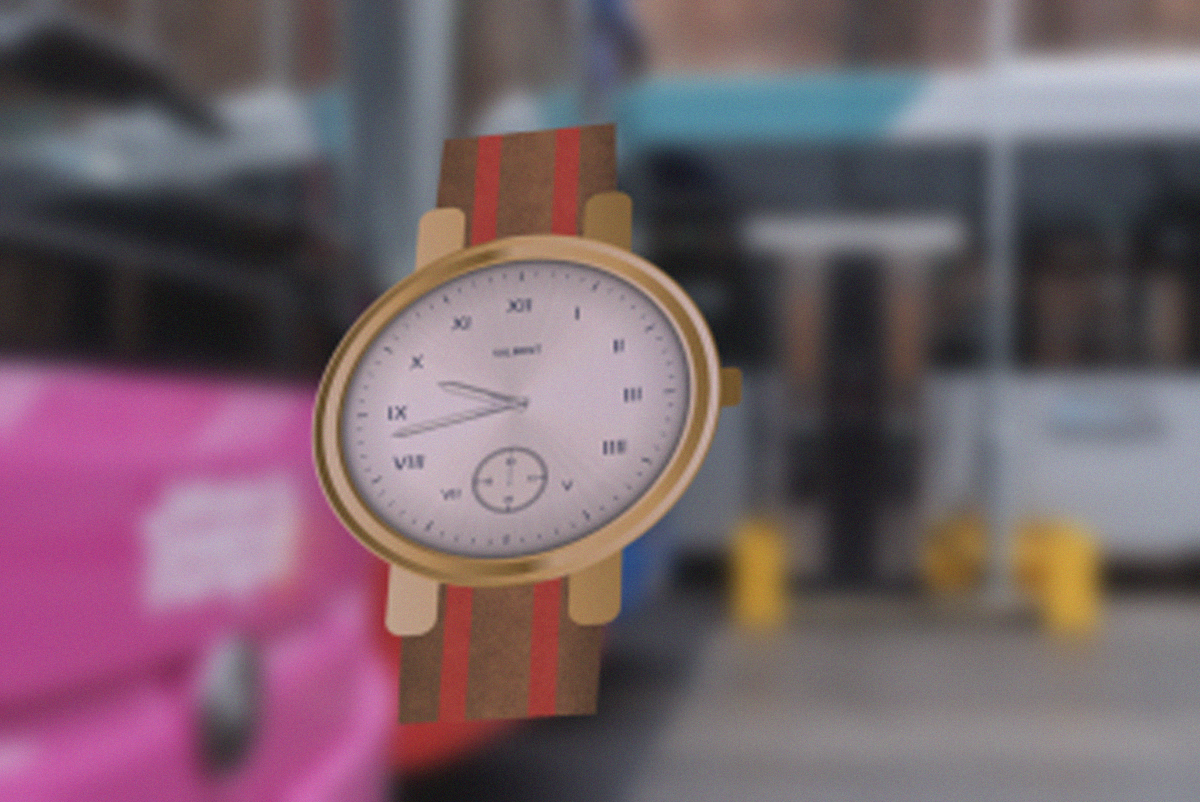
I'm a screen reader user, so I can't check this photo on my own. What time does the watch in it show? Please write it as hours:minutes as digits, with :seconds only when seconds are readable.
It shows 9:43
